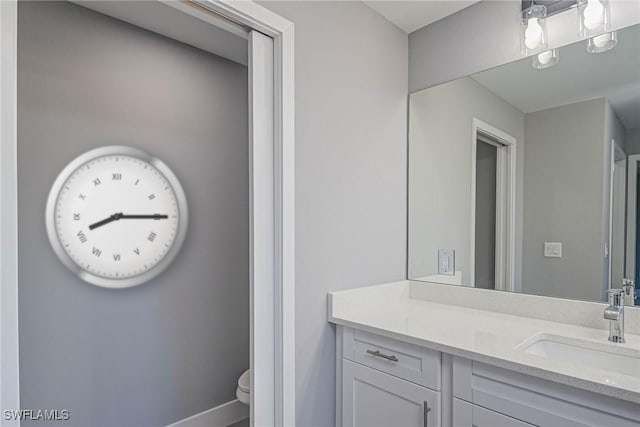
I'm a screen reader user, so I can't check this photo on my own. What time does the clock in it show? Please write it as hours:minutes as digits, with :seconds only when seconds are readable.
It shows 8:15
